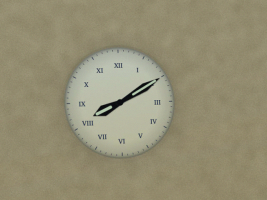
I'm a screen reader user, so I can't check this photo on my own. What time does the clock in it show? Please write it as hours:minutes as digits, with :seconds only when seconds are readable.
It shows 8:10
